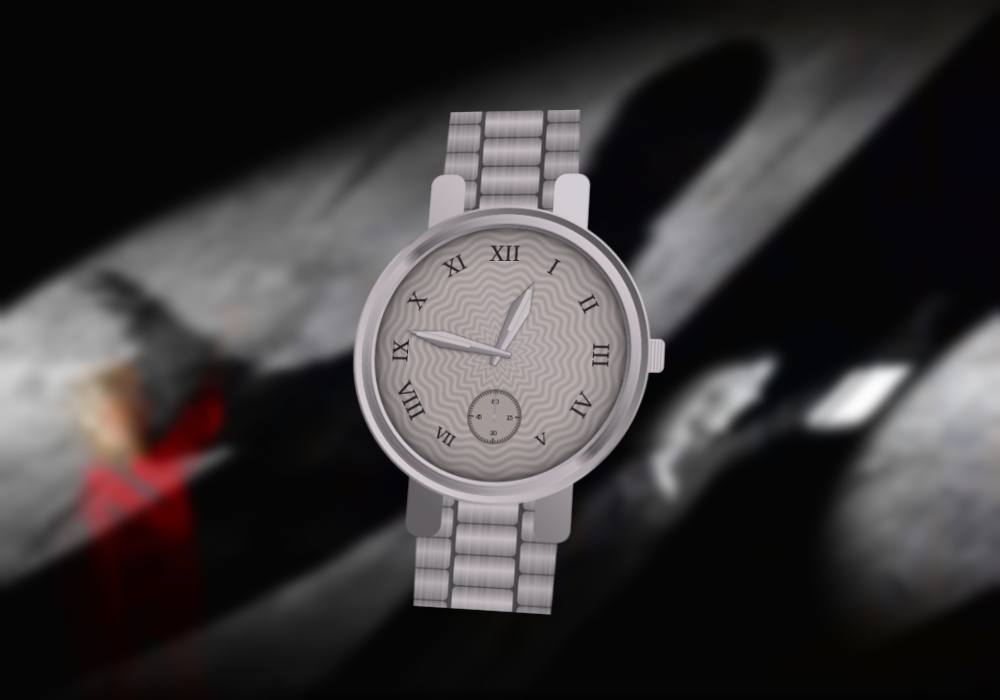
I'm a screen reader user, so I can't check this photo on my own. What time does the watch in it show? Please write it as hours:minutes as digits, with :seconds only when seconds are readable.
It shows 12:47
